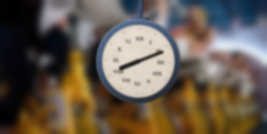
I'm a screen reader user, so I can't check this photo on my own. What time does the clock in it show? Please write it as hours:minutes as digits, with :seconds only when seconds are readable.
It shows 8:11
